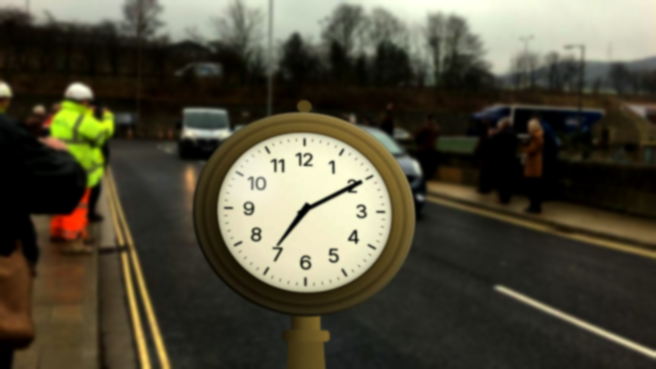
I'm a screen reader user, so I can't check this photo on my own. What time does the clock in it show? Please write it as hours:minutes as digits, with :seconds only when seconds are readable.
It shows 7:10
